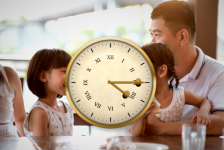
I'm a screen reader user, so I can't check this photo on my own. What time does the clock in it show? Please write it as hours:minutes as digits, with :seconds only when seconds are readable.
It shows 4:15
